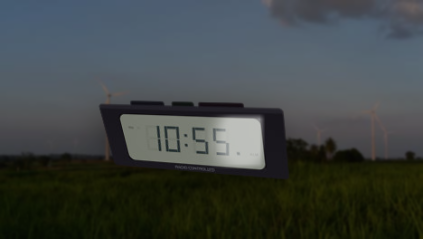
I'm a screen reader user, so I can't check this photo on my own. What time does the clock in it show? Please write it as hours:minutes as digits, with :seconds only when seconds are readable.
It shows 10:55
